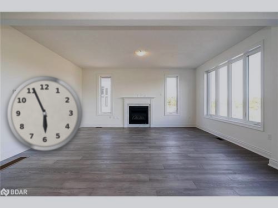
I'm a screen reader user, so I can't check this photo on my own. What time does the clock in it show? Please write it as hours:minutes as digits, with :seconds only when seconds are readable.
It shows 5:56
